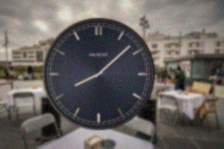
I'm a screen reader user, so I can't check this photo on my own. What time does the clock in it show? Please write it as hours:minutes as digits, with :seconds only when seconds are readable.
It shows 8:08
